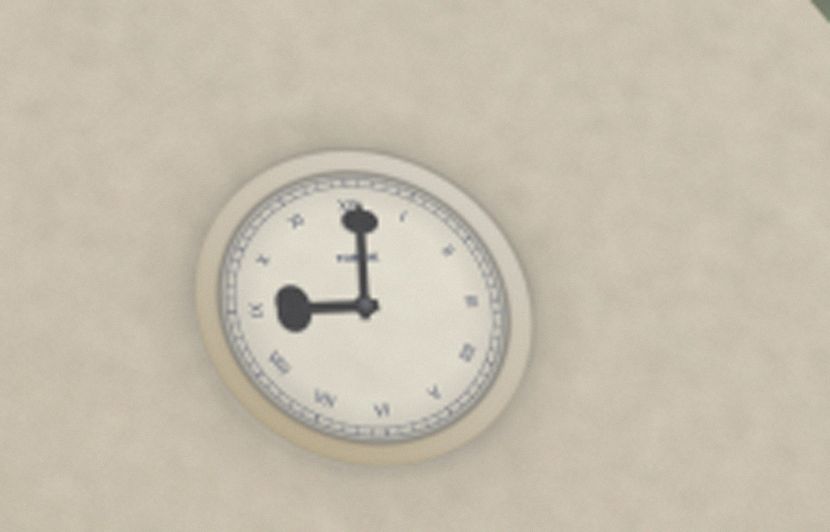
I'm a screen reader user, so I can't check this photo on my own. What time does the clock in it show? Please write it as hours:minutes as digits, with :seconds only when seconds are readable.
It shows 9:01
